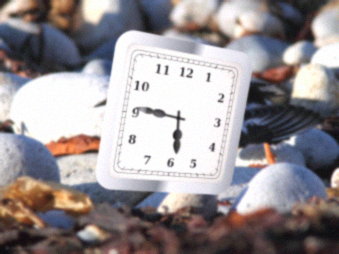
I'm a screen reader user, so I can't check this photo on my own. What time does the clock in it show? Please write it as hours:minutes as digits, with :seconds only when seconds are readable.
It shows 5:46
